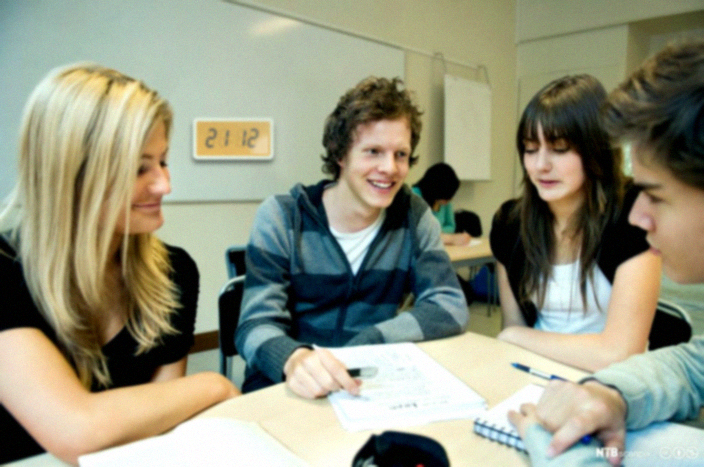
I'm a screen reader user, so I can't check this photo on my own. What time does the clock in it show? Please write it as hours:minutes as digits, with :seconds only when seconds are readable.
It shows 21:12
